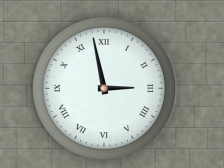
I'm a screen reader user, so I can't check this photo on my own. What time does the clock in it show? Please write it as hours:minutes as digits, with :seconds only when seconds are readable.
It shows 2:58
